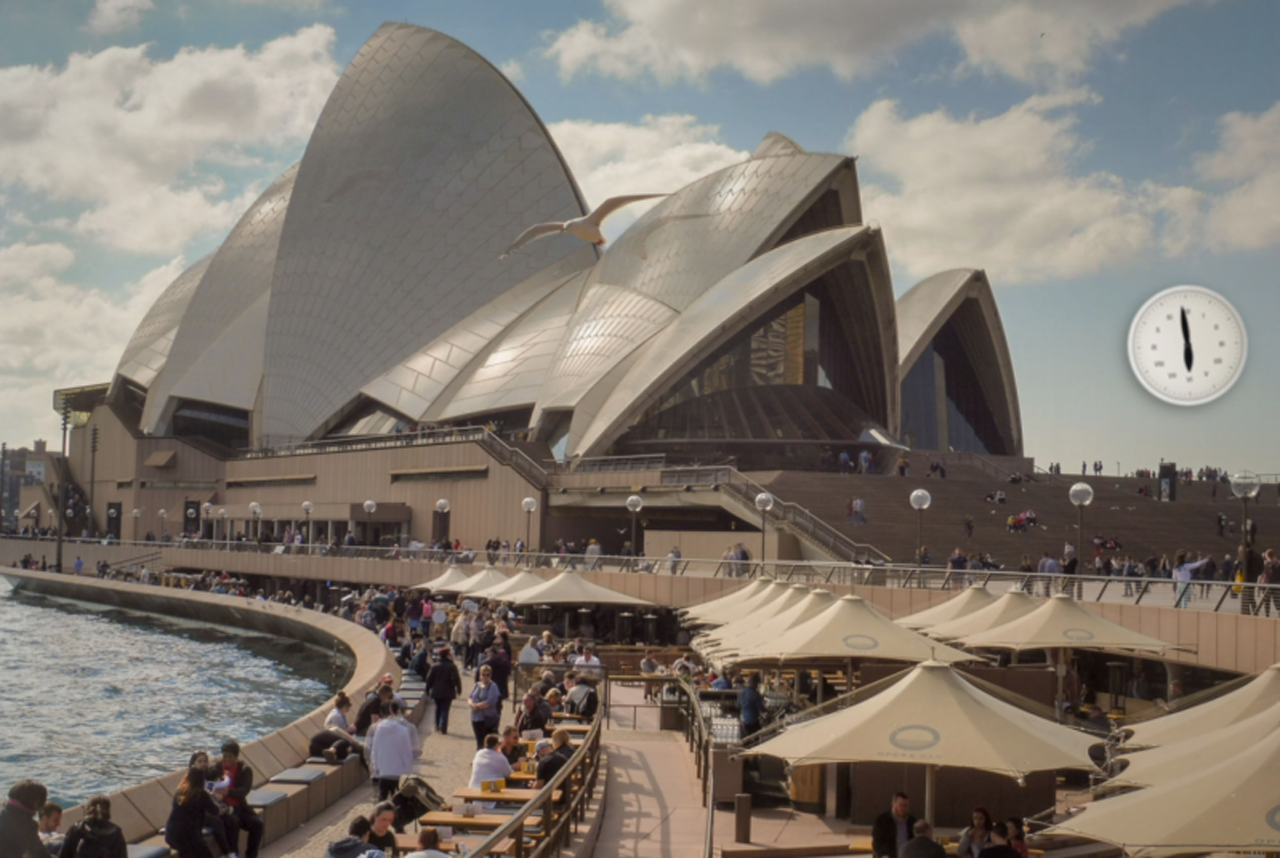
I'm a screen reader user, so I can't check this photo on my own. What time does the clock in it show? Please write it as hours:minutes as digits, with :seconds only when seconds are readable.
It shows 5:59
